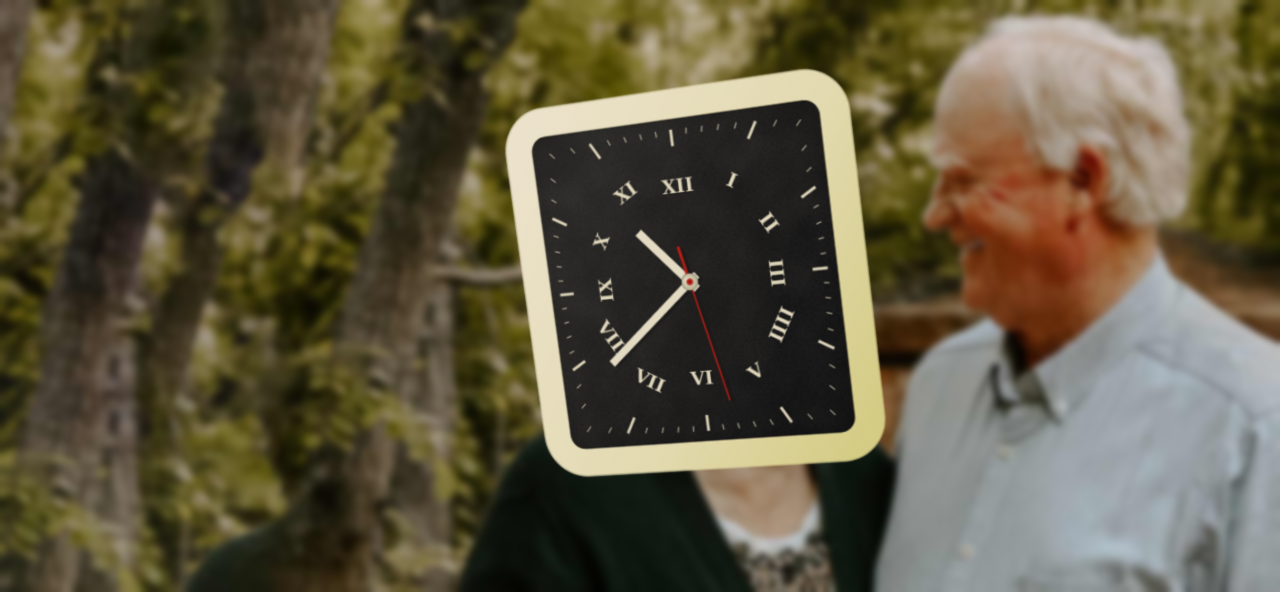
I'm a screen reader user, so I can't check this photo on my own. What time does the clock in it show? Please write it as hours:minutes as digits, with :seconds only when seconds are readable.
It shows 10:38:28
